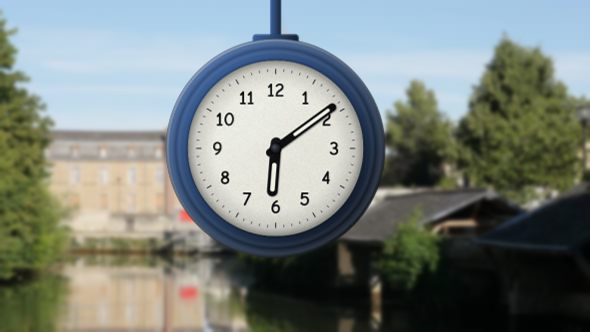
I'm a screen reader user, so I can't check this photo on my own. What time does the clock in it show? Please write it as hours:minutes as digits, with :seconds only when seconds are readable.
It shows 6:09
